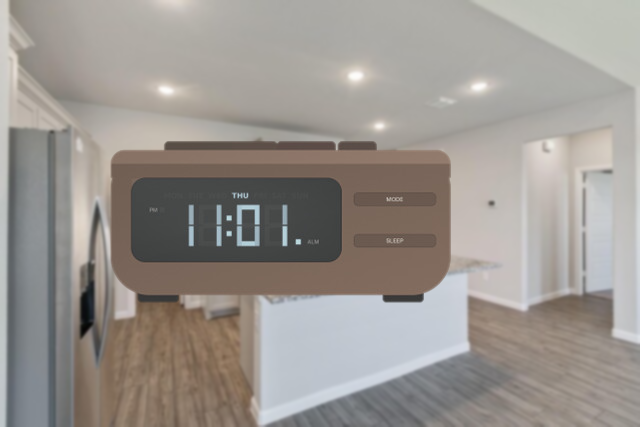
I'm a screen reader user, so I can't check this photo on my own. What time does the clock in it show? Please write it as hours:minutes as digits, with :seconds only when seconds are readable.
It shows 11:01
